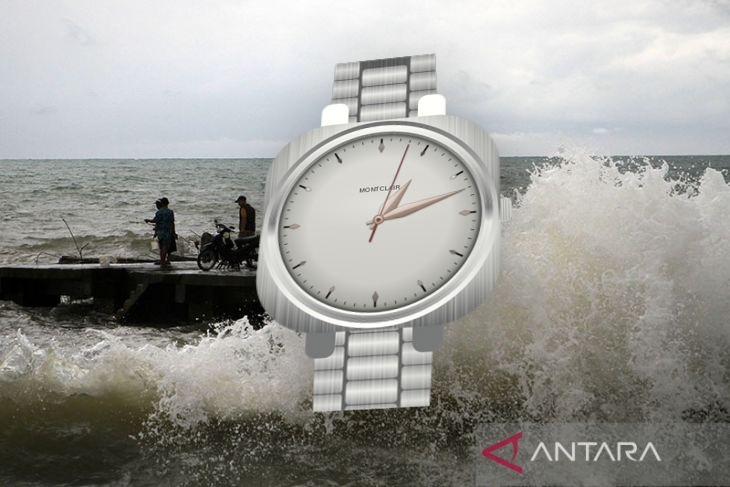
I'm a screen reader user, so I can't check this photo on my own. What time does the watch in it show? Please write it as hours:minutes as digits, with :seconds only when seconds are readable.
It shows 1:12:03
